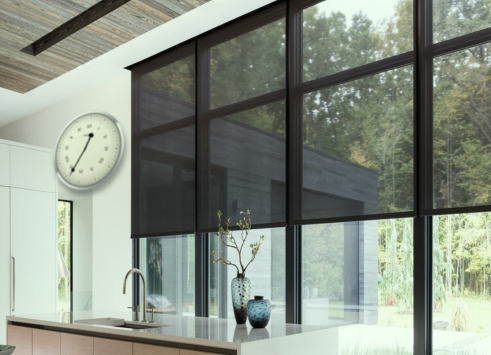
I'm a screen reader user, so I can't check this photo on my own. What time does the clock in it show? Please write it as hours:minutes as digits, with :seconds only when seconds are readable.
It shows 12:34
